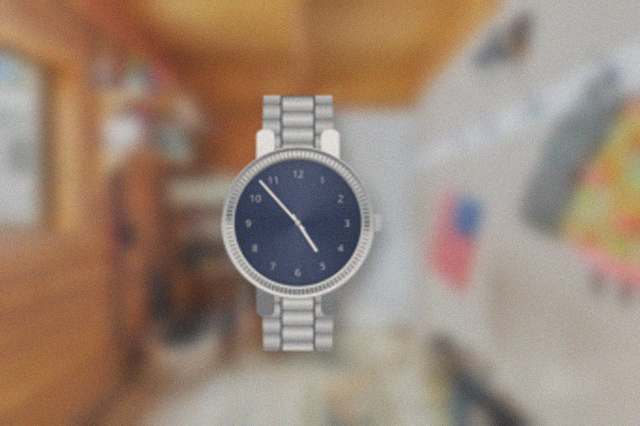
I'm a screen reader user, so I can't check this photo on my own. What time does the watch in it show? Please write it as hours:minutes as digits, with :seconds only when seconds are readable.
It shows 4:53
